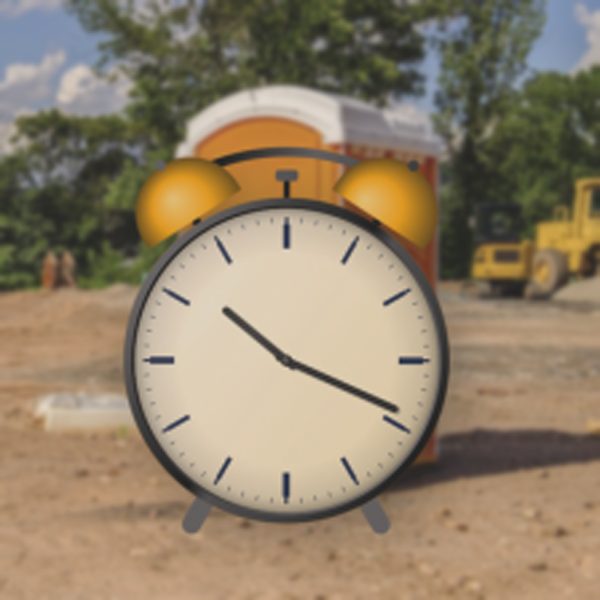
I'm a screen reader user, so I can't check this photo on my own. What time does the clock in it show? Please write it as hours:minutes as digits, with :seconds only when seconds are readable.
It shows 10:19
